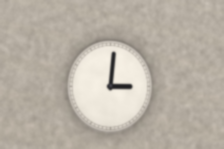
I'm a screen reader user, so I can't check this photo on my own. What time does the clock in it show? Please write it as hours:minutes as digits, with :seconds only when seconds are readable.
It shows 3:01
